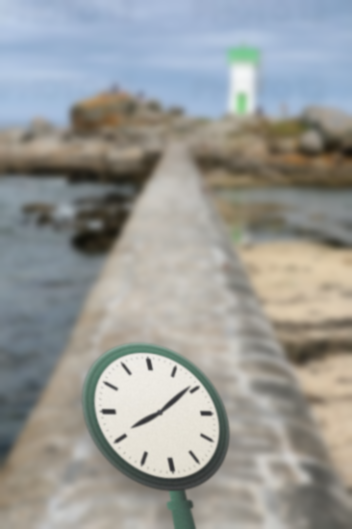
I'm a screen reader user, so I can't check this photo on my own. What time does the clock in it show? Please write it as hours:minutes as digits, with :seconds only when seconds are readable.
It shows 8:09
